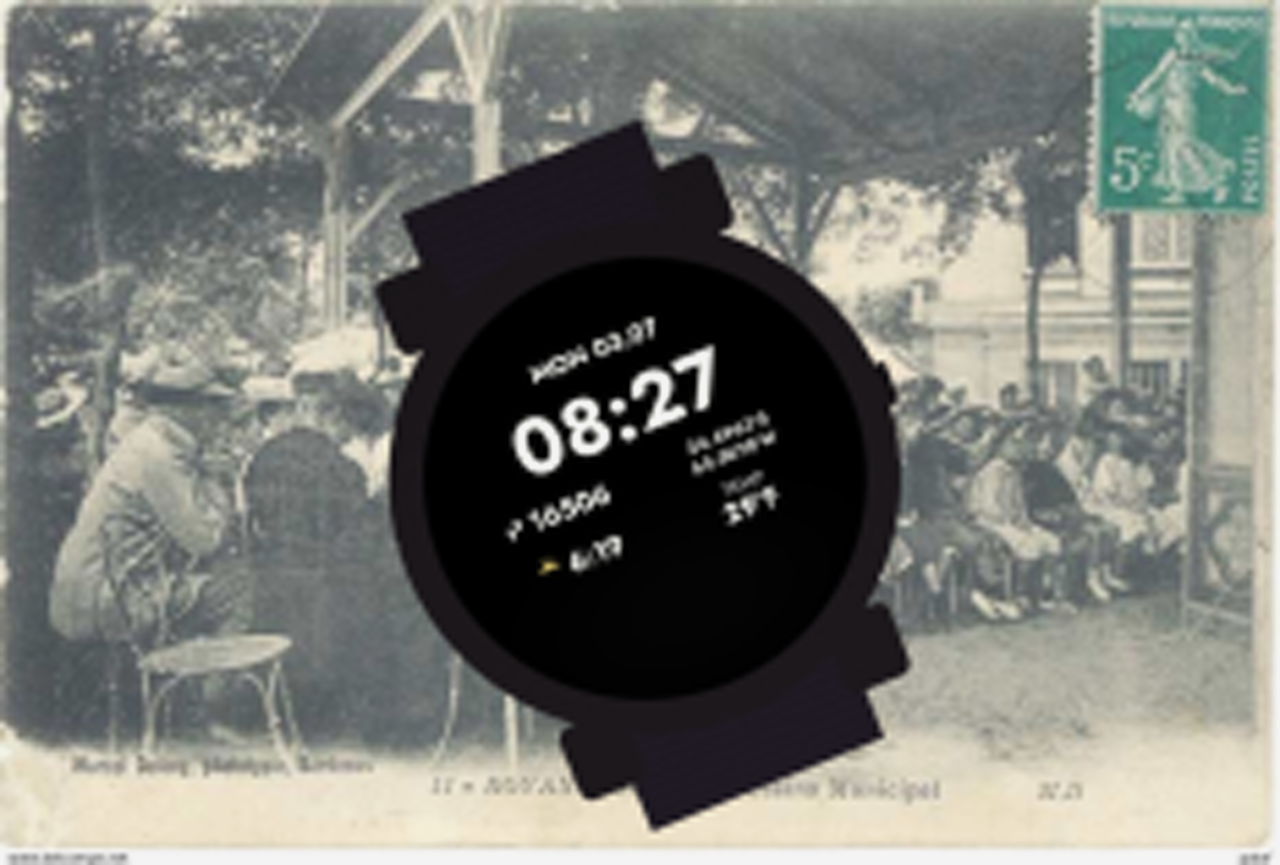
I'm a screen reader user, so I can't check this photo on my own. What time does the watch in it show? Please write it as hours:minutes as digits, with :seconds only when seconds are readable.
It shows 8:27
